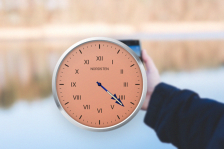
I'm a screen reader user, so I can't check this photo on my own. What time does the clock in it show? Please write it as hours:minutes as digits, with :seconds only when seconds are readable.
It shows 4:22
